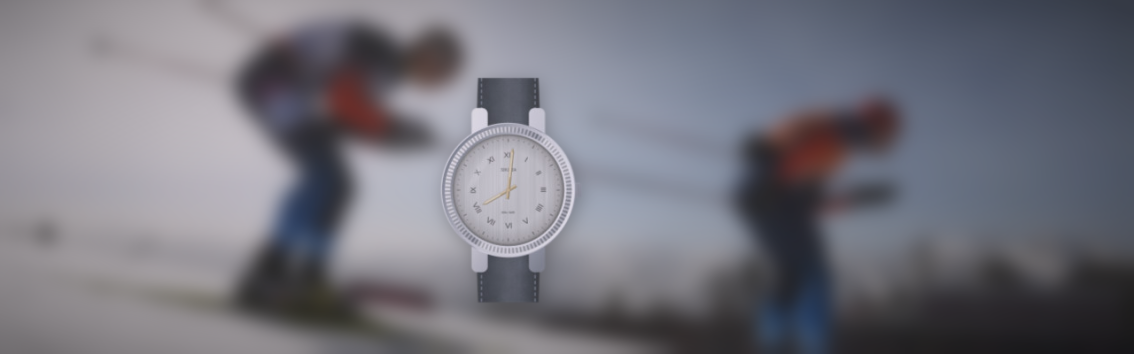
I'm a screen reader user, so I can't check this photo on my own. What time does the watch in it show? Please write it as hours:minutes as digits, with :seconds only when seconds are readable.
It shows 8:01
